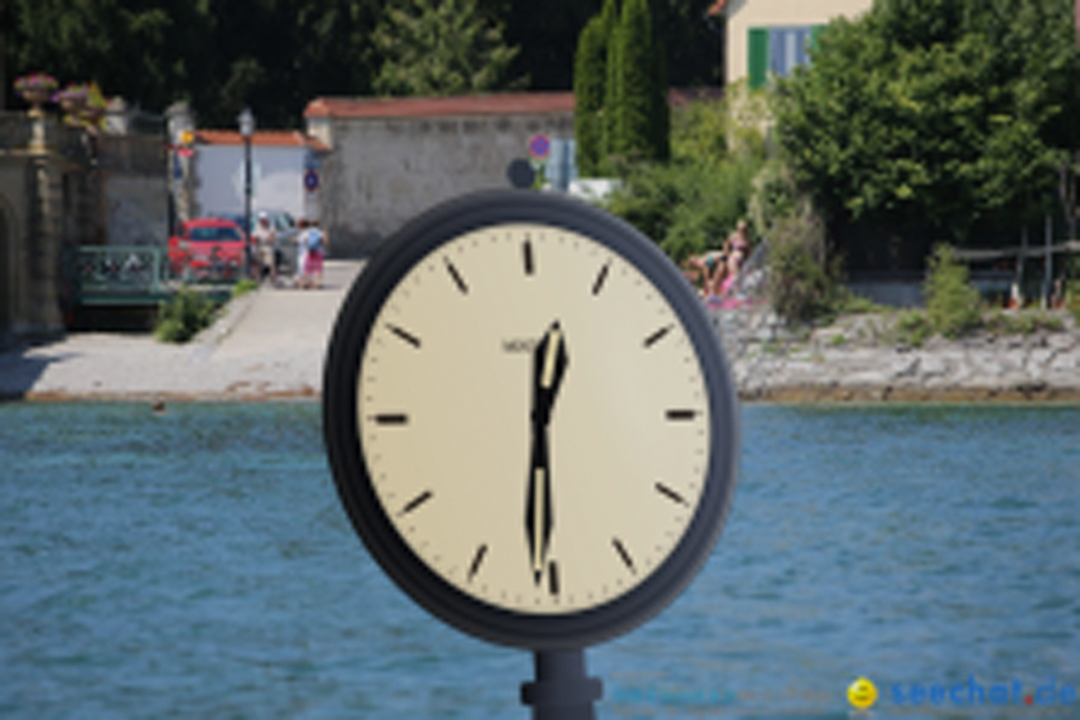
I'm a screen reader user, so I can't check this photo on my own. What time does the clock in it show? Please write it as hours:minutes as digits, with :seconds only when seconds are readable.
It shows 12:31
